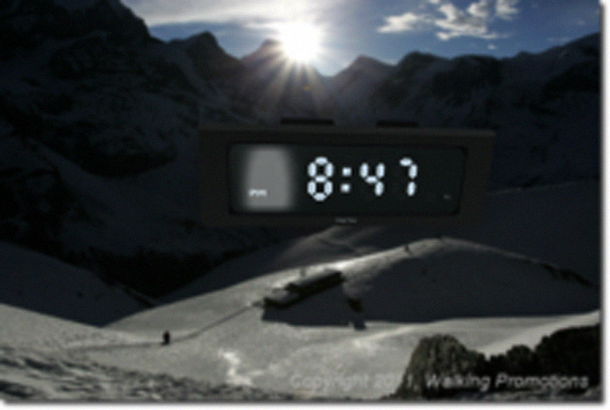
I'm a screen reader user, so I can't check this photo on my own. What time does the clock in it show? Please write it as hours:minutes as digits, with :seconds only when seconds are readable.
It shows 8:47
